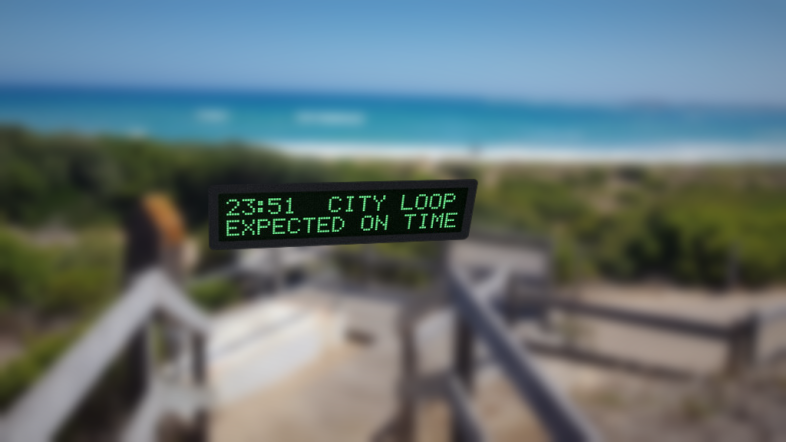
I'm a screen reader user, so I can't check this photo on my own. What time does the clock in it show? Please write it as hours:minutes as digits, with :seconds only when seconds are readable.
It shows 23:51
